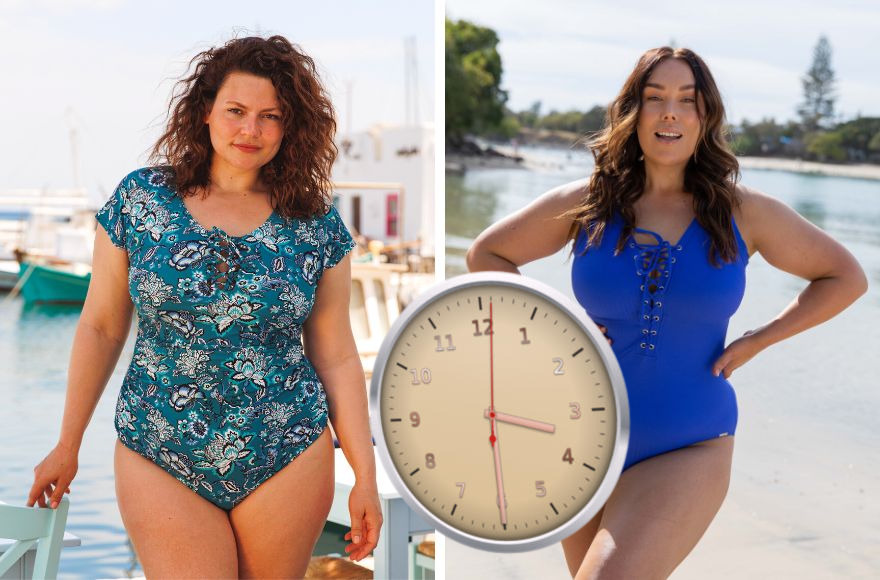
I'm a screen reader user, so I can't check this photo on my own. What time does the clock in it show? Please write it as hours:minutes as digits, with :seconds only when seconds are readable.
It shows 3:30:01
